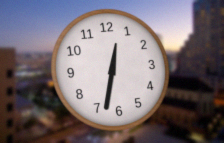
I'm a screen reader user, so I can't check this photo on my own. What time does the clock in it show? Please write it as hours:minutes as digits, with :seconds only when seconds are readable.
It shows 12:33
